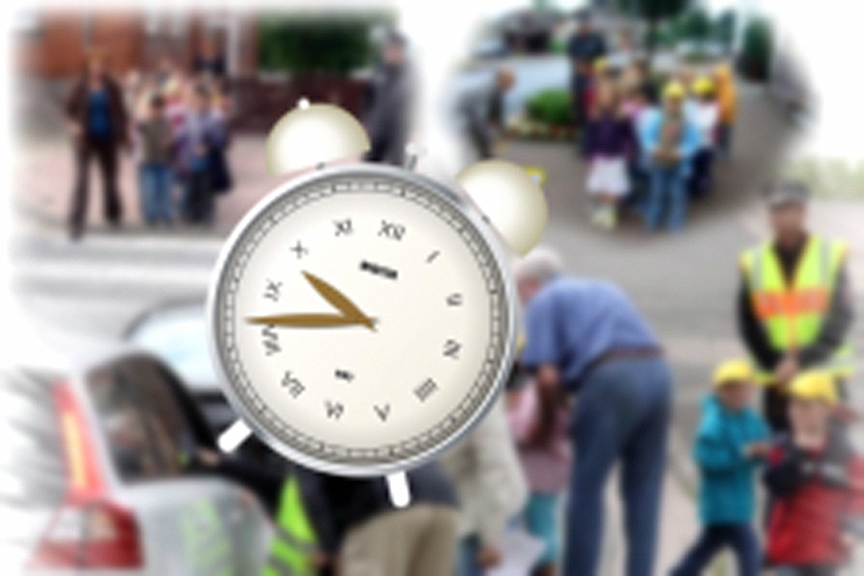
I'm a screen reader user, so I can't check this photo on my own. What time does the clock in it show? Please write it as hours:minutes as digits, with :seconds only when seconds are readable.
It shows 9:42
